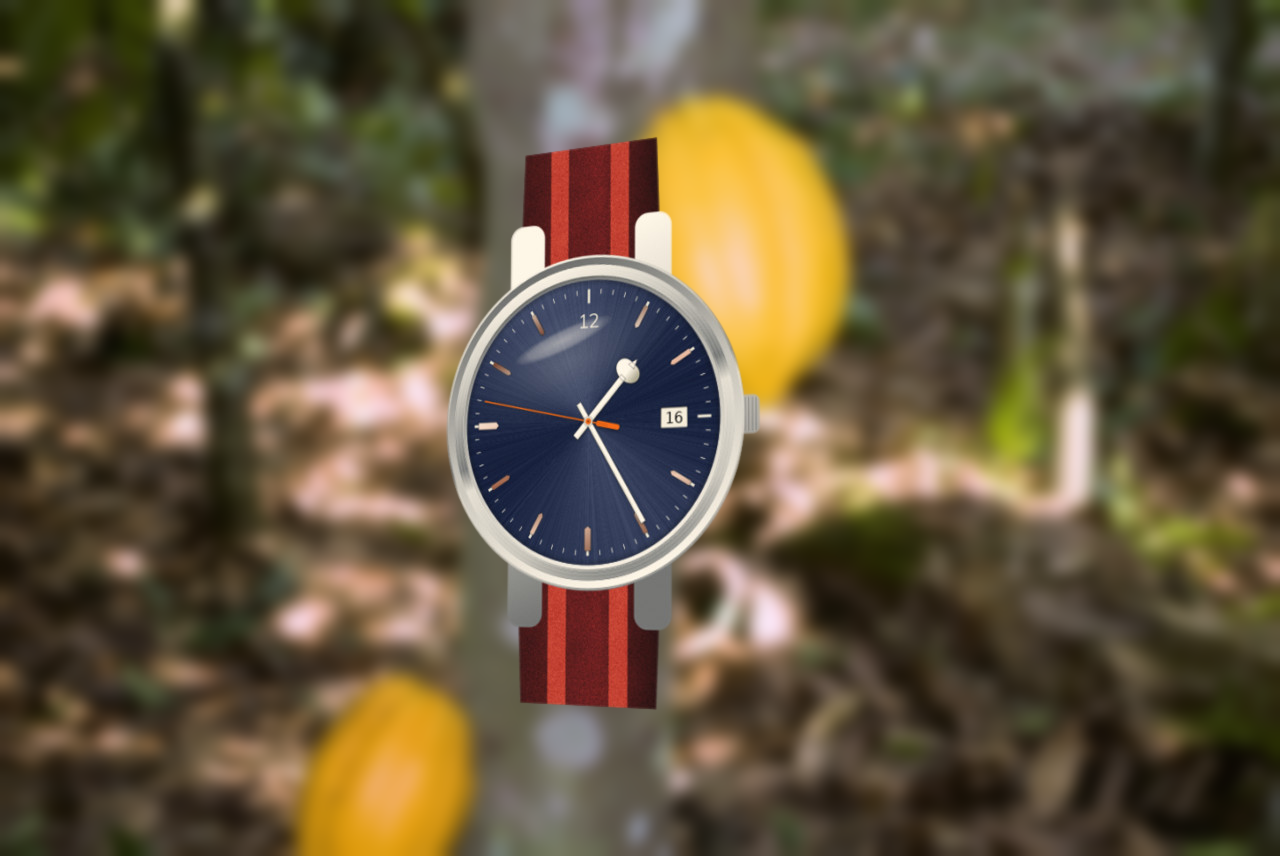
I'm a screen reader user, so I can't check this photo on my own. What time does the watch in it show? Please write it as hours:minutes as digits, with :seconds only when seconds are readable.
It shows 1:24:47
